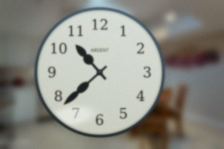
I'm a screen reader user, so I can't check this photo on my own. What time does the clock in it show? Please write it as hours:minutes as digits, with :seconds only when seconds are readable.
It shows 10:38
